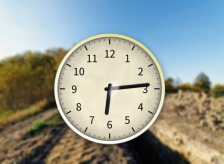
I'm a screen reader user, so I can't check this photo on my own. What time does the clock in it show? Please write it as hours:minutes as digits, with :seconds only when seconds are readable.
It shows 6:14
